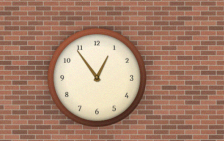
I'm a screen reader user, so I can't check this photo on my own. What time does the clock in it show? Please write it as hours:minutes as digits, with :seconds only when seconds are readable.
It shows 12:54
